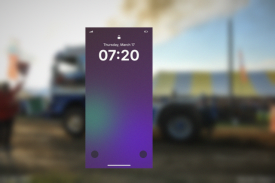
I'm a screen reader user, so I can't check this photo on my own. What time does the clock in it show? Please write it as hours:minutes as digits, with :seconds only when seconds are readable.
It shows 7:20
